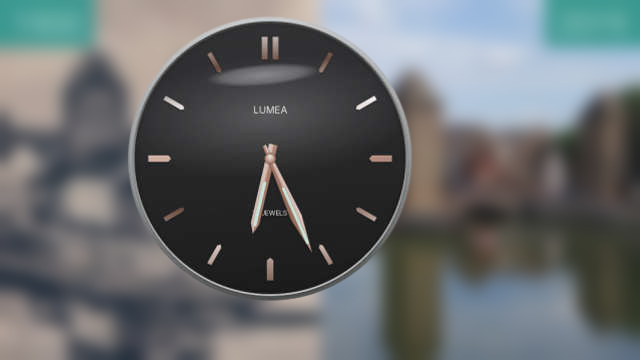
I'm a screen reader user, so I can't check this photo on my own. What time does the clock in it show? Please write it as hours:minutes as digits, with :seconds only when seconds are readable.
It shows 6:26
